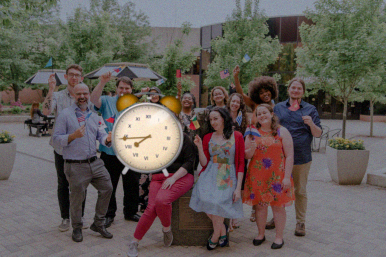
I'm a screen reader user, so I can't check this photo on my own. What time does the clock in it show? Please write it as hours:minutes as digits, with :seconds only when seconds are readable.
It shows 7:44
